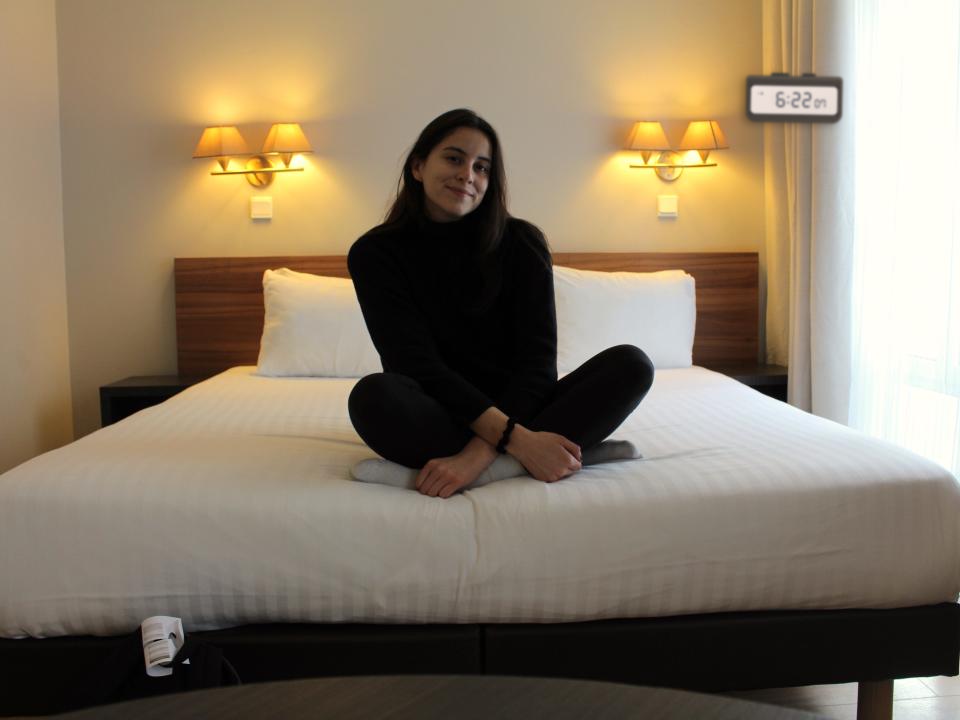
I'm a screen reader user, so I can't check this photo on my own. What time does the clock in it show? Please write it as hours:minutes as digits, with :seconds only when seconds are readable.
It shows 6:22
